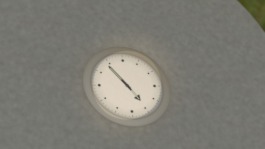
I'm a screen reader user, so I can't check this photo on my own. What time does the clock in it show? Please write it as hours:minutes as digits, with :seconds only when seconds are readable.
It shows 4:54
